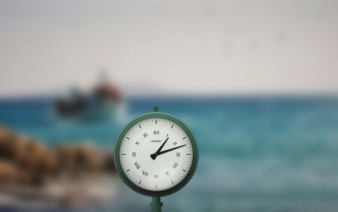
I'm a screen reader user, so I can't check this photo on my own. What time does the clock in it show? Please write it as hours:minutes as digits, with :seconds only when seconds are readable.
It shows 1:12
